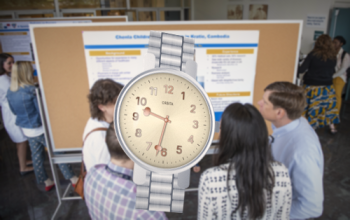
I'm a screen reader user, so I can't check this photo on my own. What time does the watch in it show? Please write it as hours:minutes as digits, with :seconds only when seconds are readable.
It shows 9:32
